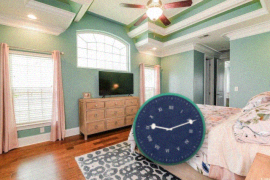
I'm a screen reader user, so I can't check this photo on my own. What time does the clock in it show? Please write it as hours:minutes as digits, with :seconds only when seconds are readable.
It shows 9:11
